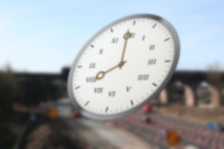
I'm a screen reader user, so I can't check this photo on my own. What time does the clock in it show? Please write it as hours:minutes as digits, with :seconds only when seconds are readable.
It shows 7:59
